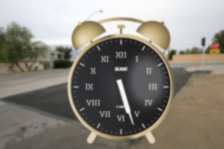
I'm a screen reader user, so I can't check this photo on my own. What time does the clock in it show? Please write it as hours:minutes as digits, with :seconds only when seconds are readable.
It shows 5:27
